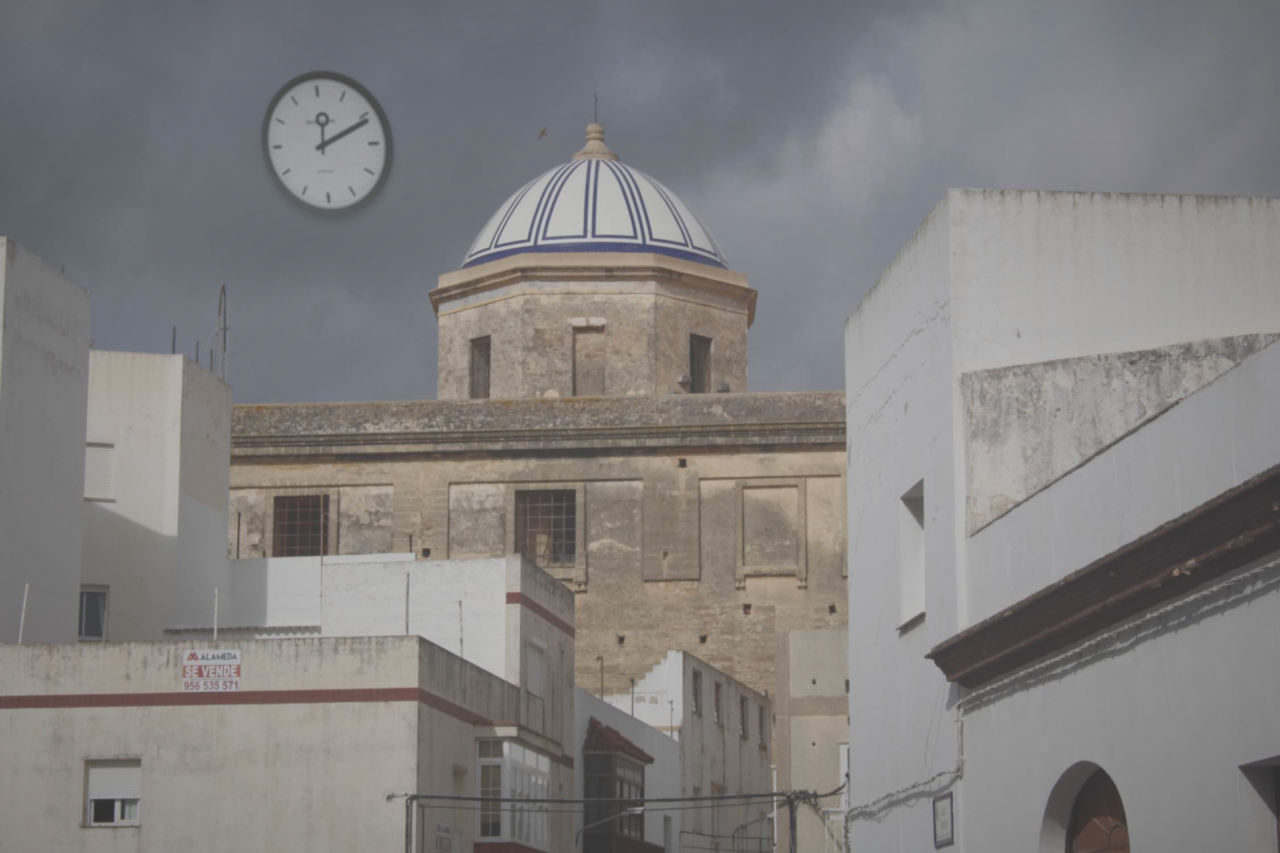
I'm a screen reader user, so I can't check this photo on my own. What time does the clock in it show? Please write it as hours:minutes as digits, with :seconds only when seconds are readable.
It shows 12:11
